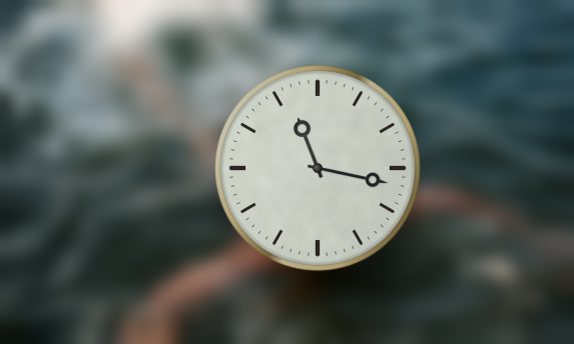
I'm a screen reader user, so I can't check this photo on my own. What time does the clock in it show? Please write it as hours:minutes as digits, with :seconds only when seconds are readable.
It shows 11:17
